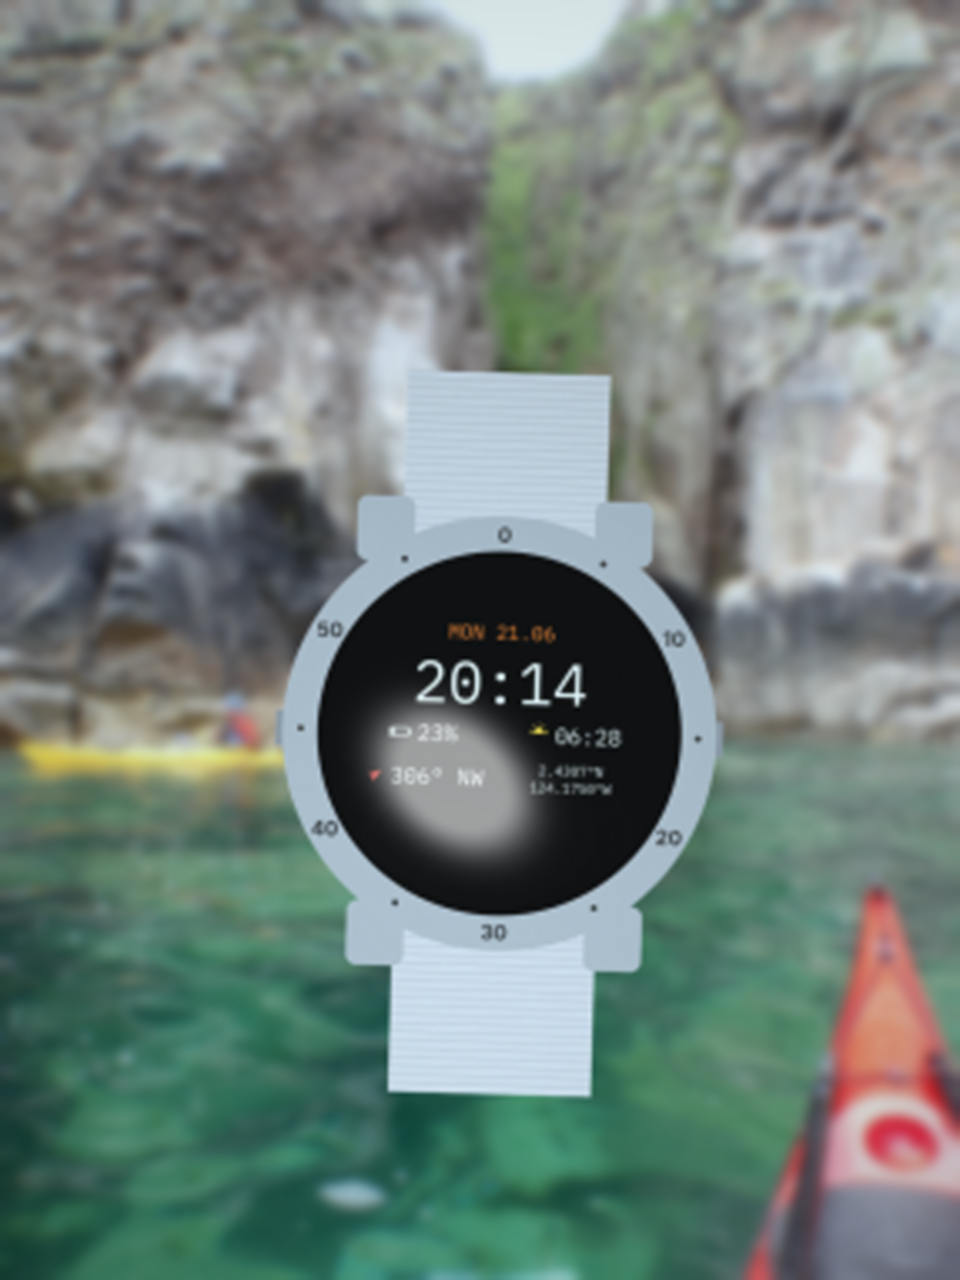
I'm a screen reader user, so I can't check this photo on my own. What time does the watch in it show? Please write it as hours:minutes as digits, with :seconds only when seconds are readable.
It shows 20:14
